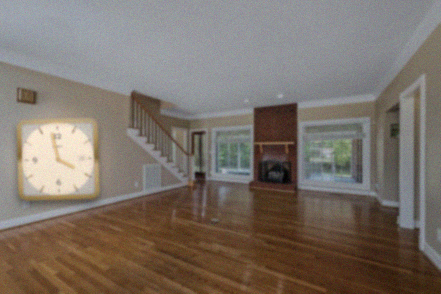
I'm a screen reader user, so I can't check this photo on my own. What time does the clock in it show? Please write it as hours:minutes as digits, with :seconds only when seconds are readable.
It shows 3:58
